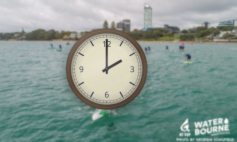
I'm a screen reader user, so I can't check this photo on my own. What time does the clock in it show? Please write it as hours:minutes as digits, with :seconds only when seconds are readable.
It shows 2:00
